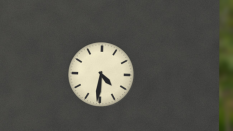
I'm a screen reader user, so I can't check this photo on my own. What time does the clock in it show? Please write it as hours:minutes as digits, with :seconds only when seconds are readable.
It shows 4:31
